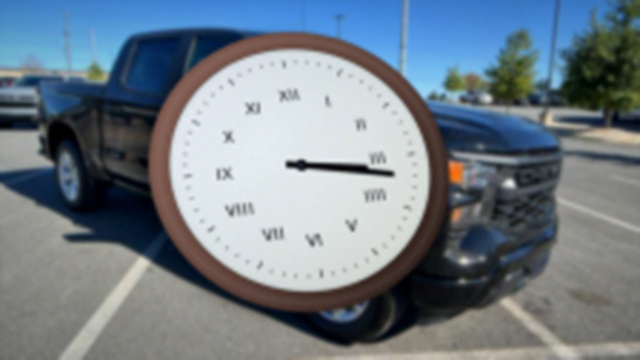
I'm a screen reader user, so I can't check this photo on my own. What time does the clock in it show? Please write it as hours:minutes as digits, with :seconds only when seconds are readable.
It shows 3:17
